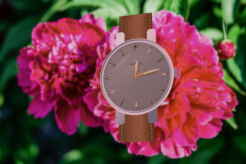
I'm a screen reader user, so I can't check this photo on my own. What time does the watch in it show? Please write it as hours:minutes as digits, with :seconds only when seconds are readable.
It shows 12:13
